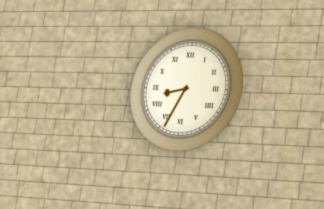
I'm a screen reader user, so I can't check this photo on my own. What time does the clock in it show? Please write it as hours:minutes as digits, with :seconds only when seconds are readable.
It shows 8:34
